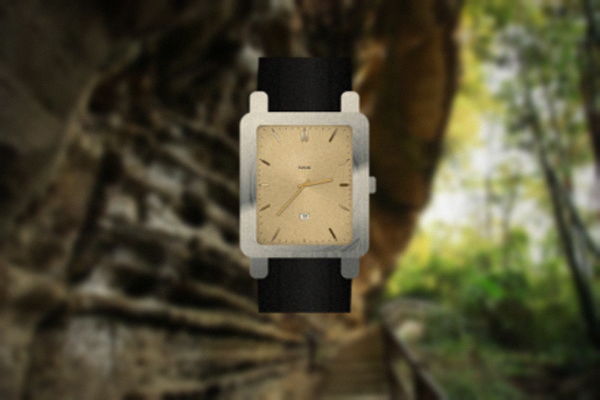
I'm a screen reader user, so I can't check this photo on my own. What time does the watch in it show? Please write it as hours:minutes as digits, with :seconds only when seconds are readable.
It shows 2:37
